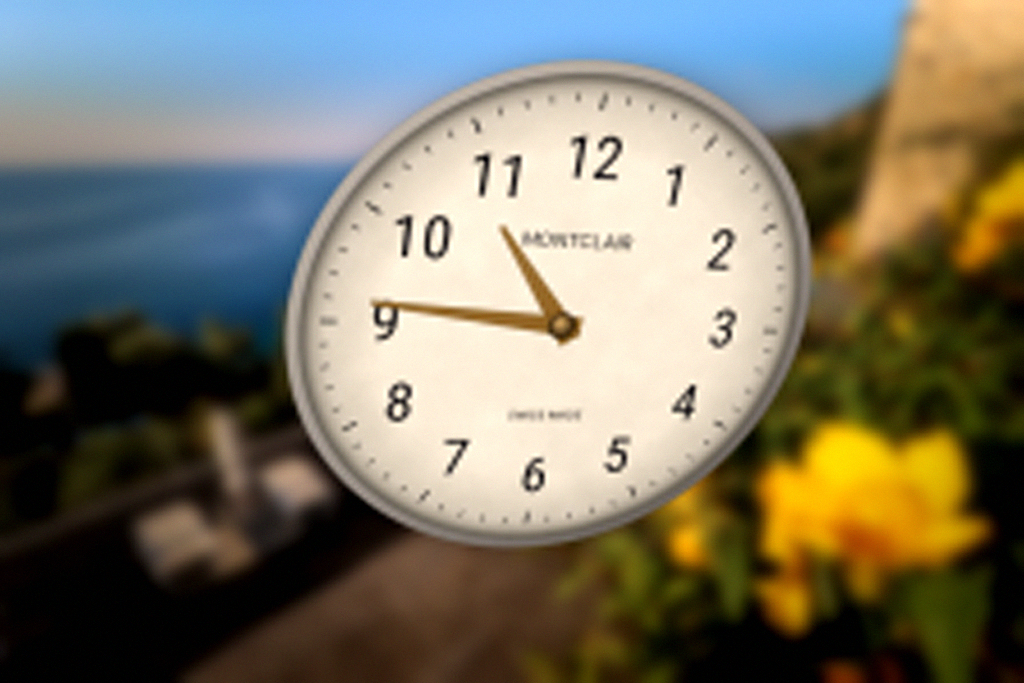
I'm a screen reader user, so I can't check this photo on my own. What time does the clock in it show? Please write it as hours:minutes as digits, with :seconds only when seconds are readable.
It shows 10:46
